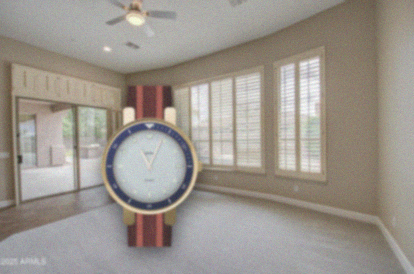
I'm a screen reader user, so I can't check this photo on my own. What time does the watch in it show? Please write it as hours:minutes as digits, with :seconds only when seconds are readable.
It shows 11:04
